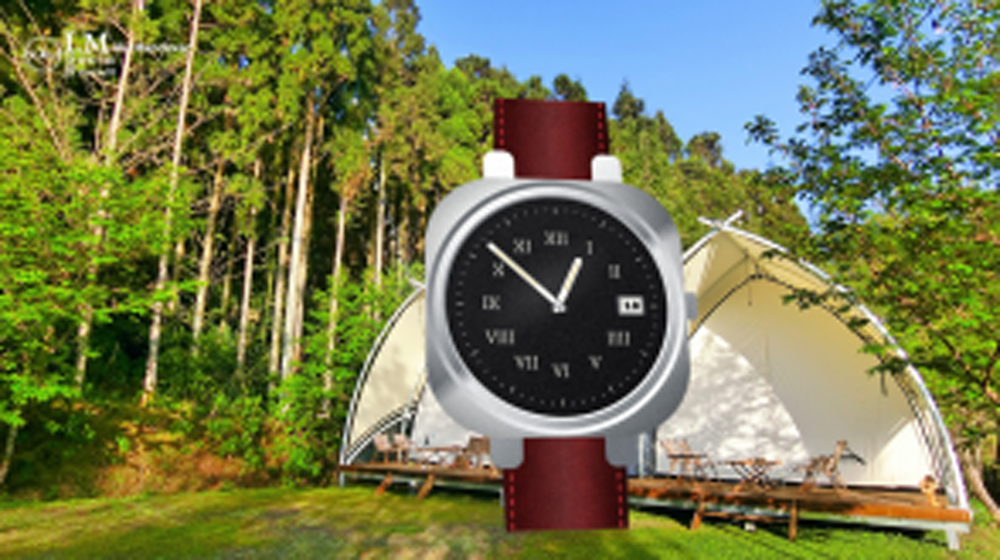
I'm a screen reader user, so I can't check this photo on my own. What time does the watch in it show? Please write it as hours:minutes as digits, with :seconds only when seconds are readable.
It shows 12:52
